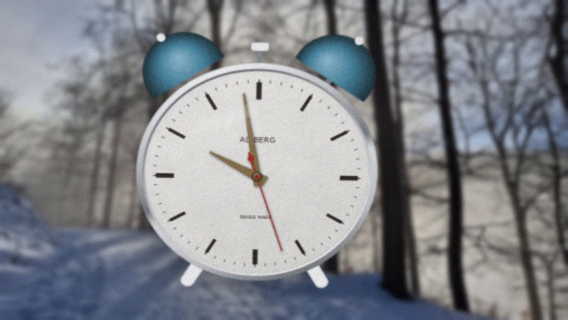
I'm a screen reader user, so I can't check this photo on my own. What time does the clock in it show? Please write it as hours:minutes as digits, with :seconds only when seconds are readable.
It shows 9:58:27
